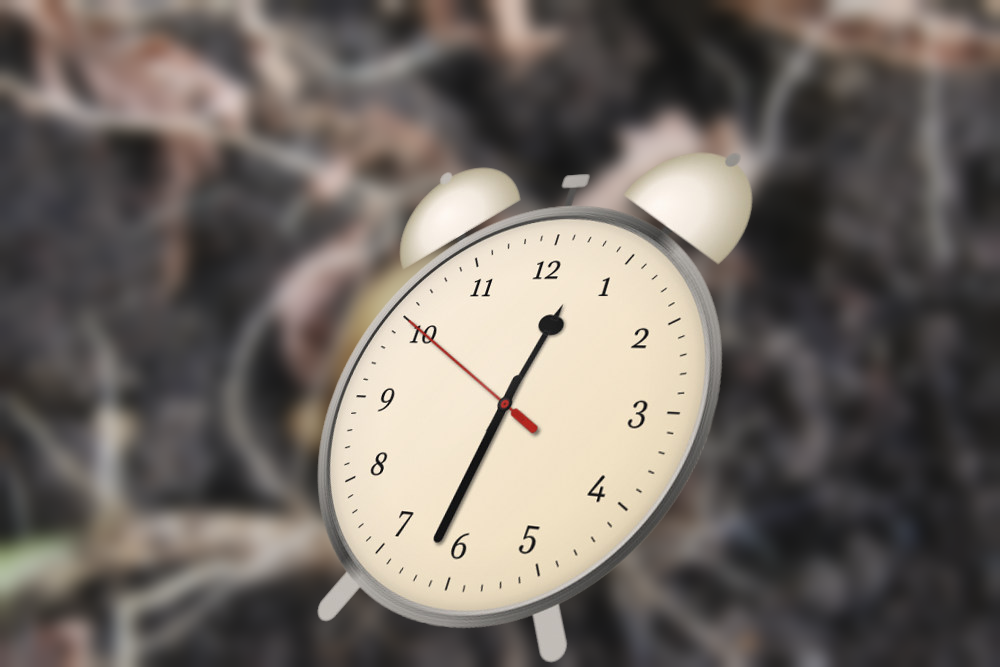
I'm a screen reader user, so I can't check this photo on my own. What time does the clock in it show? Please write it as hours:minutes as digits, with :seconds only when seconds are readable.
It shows 12:31:50
